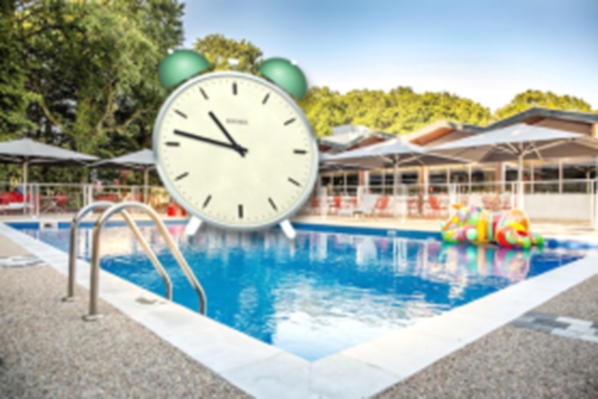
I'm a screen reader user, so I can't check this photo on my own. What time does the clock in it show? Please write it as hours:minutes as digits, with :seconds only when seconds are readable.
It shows 10:47
